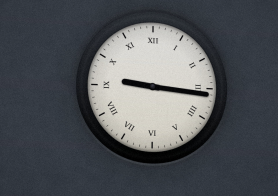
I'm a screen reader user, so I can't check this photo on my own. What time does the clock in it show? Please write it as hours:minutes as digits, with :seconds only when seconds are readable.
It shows 9:16
